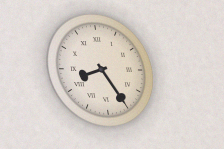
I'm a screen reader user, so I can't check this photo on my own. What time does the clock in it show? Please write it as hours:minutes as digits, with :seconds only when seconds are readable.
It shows 8:25
